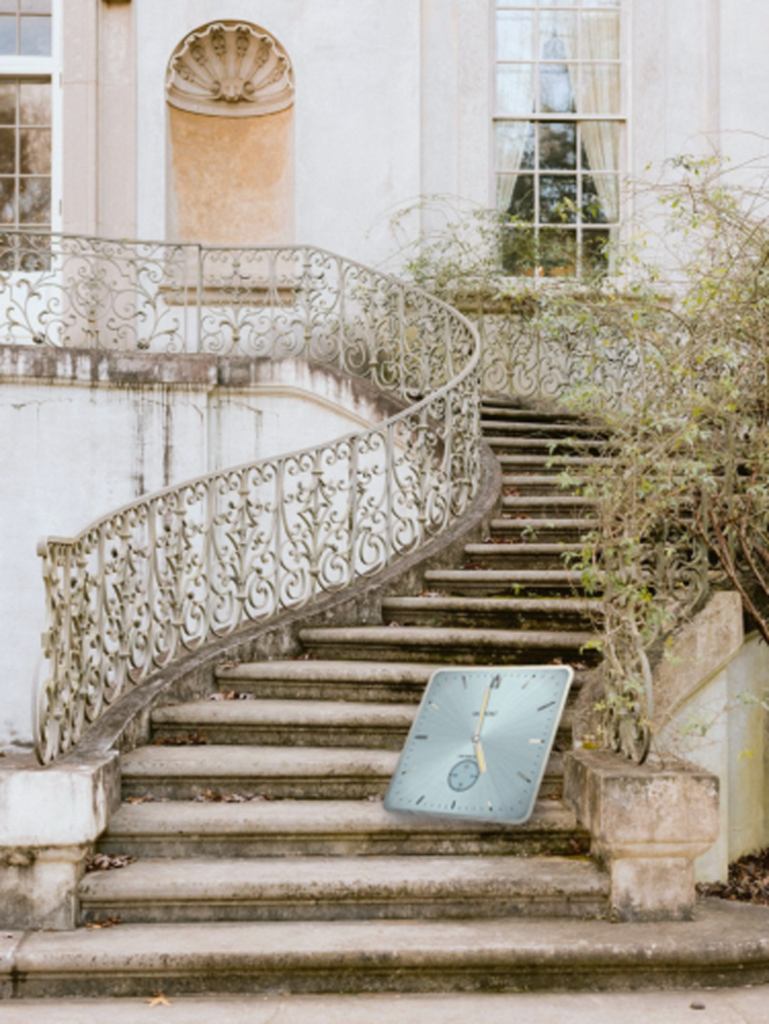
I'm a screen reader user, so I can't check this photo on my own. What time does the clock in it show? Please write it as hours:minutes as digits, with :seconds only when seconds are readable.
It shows 4:59
